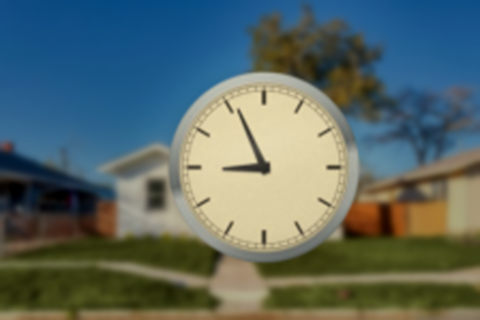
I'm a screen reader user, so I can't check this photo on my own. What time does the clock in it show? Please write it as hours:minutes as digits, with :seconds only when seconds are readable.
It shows 8:56
